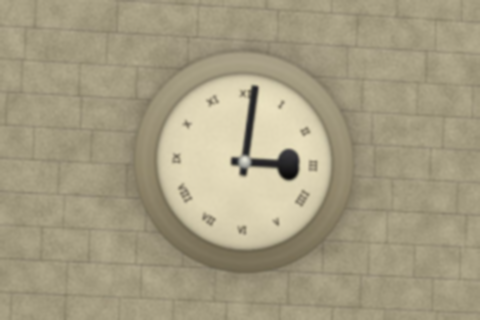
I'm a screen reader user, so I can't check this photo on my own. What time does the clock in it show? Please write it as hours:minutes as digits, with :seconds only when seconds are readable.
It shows 3:01
